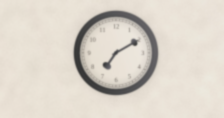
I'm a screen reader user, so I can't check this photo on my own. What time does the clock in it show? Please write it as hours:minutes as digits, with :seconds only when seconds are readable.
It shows 7:10
